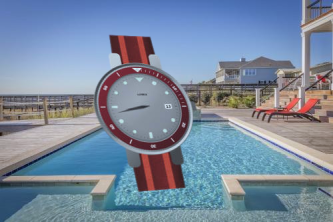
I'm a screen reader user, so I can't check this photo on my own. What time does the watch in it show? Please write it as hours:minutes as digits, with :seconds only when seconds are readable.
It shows 8:43
